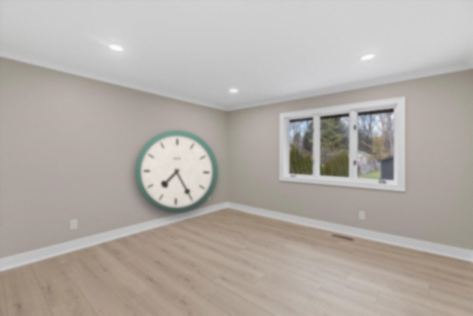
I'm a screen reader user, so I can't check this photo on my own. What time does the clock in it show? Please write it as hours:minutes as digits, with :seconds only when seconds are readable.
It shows 7:25
